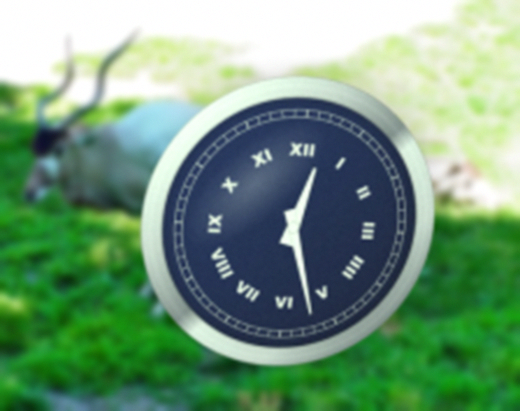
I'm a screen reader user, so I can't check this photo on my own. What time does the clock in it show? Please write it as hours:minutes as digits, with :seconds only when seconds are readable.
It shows 12:27
